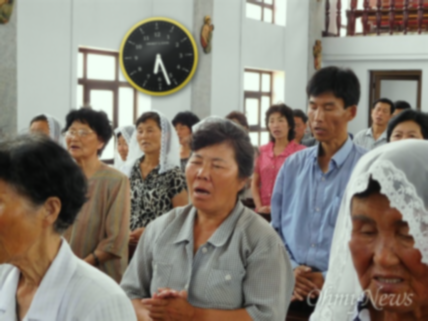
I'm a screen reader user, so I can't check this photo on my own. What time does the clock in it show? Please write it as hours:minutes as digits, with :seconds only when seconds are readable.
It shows 6:27
